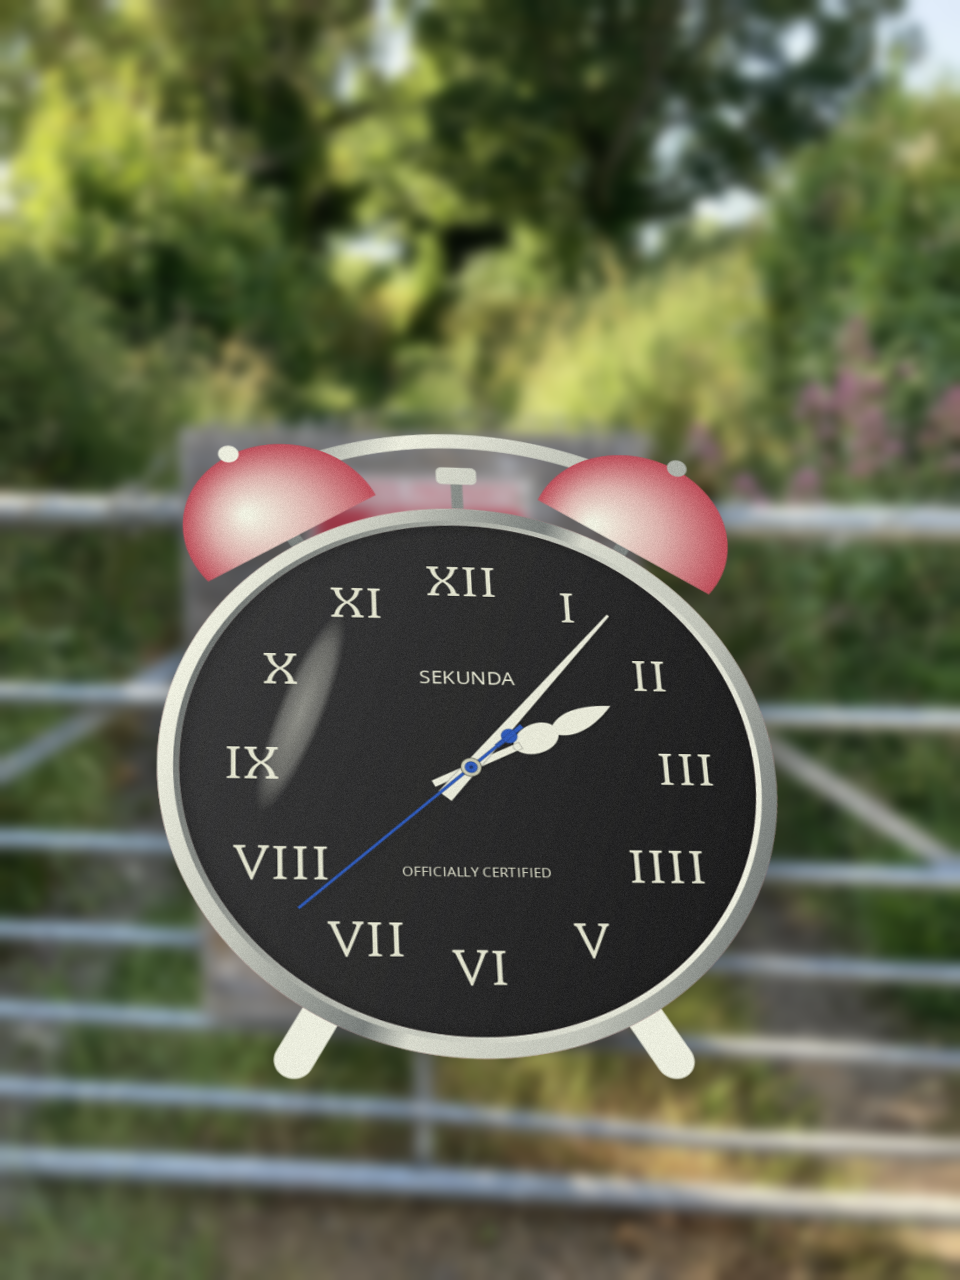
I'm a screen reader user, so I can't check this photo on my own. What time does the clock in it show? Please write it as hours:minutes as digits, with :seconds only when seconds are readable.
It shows 2:06:38
